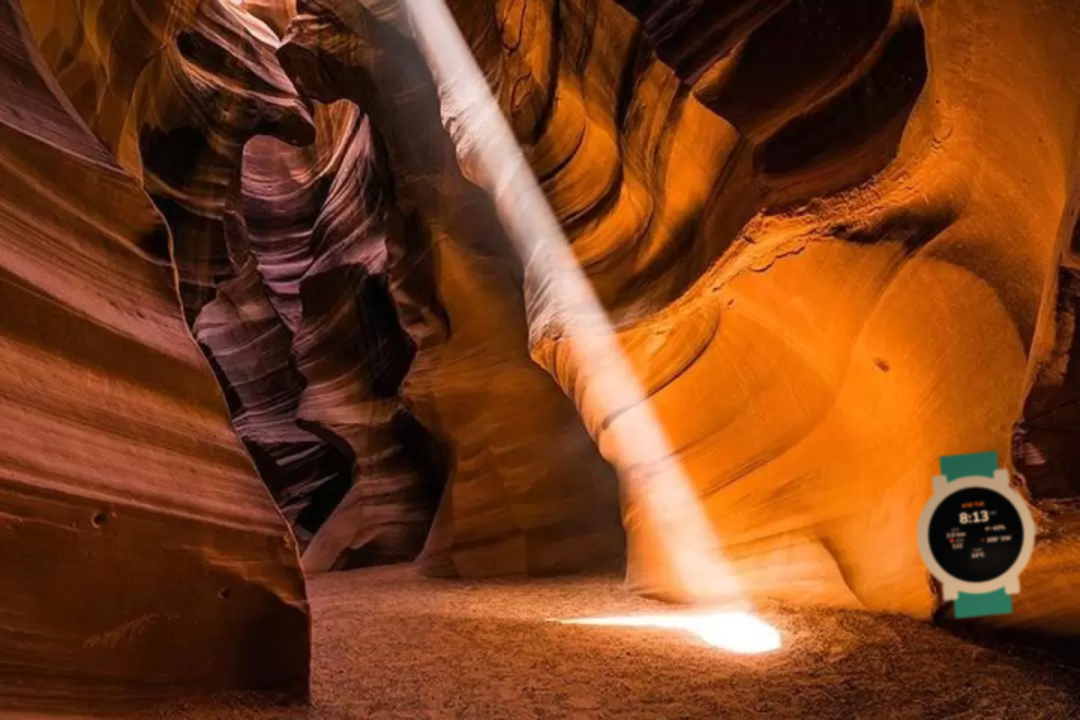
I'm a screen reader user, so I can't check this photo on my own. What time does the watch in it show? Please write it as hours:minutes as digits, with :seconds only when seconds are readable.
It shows 8:13
